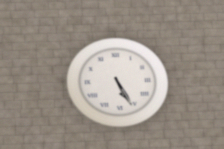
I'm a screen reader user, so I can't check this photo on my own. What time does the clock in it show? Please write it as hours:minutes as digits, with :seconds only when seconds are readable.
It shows 5:26
